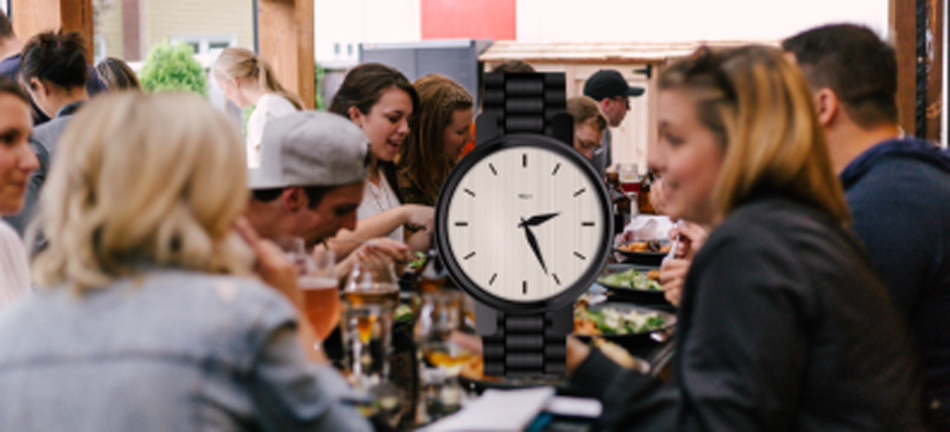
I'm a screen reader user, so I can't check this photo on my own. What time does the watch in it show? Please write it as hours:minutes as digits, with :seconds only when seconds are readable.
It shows 2:26
